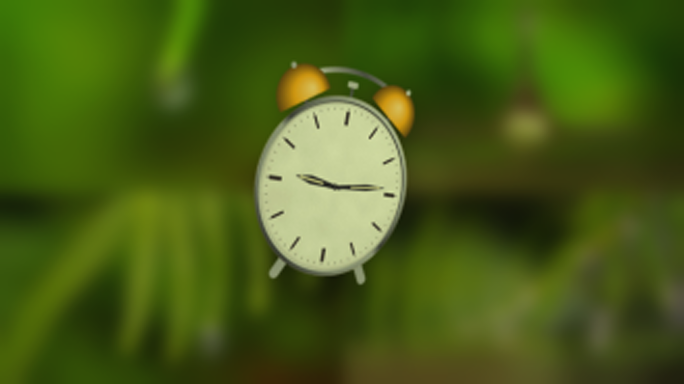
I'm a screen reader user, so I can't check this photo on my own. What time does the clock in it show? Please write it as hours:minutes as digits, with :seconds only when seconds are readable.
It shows 9:14
